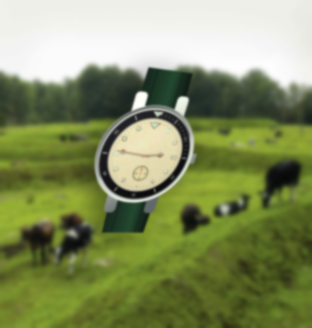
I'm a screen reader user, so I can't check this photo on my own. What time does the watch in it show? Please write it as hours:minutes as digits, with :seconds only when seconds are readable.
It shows 2:46
